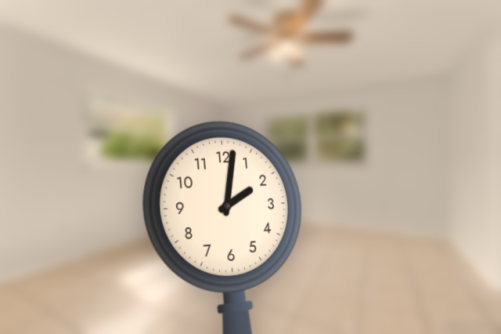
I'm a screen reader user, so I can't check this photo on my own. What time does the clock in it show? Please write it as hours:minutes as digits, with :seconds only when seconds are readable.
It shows 2:02
